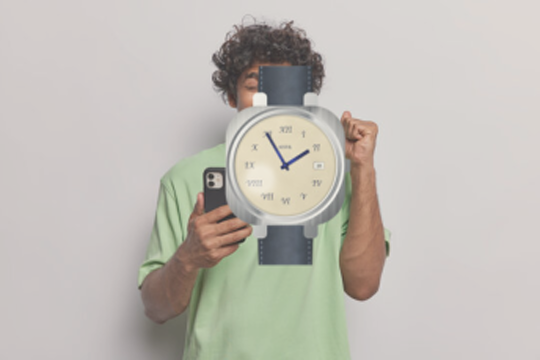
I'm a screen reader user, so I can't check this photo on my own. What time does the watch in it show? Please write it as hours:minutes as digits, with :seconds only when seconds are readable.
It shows 1:55
